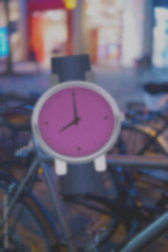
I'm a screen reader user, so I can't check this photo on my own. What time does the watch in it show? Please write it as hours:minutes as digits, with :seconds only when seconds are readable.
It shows 8:00
